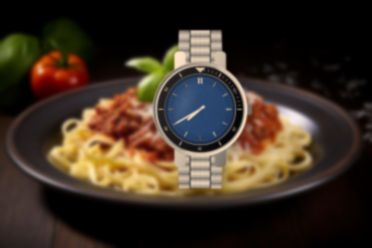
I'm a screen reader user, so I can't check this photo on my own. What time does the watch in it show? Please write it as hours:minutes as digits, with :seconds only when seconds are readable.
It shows 7:40
